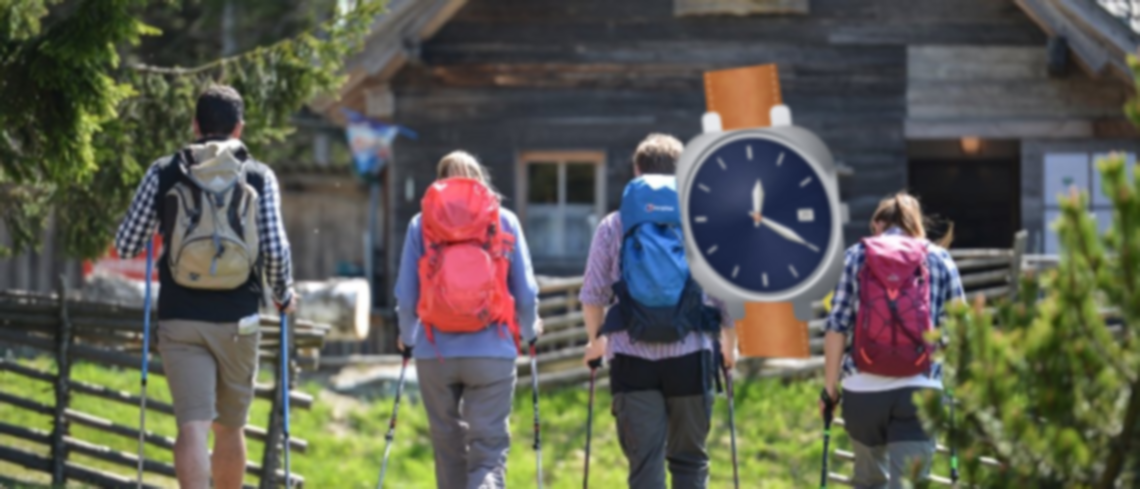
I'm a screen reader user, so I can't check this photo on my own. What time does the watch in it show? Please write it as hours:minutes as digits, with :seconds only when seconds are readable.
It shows 12:20
